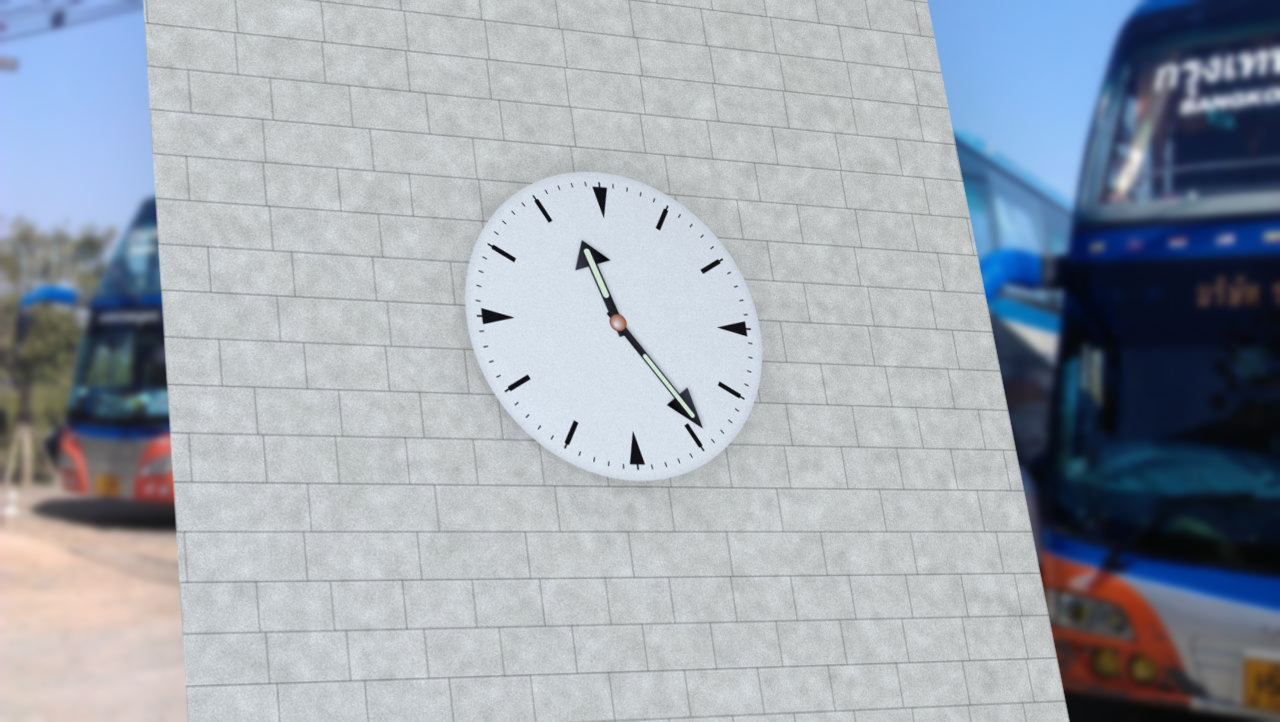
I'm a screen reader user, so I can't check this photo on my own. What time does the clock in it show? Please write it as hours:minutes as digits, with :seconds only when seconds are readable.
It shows 11:24
